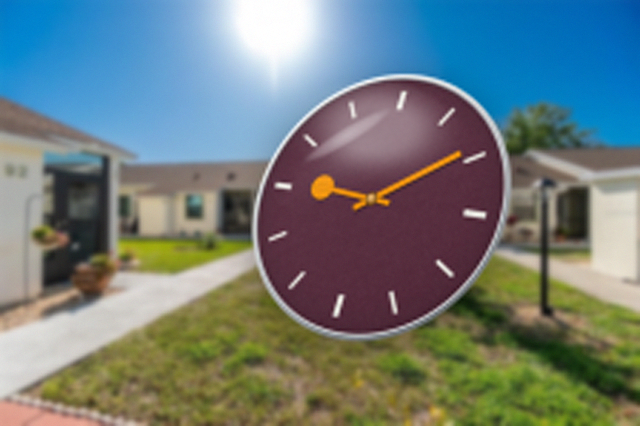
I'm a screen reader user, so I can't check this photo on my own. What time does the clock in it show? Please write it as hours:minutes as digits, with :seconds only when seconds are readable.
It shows 9:09
